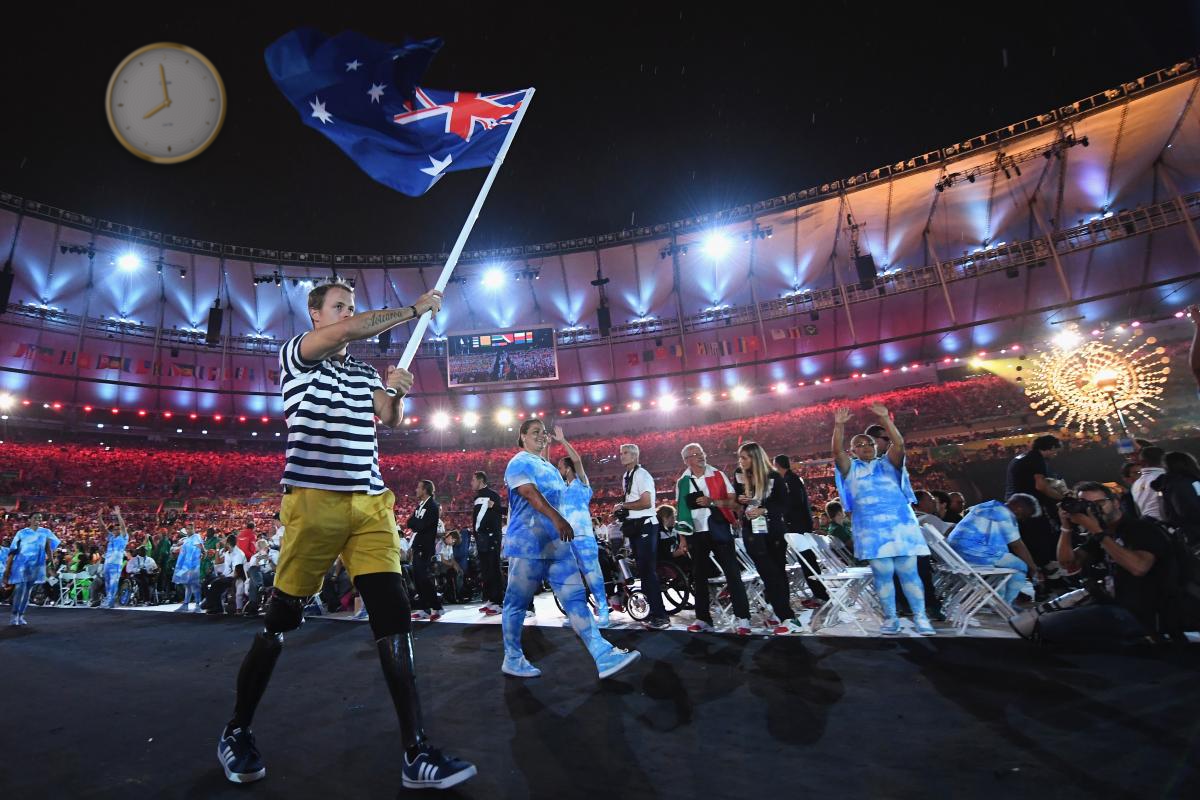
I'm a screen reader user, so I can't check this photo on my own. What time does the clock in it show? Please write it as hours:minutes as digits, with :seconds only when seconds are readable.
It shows 7:59
